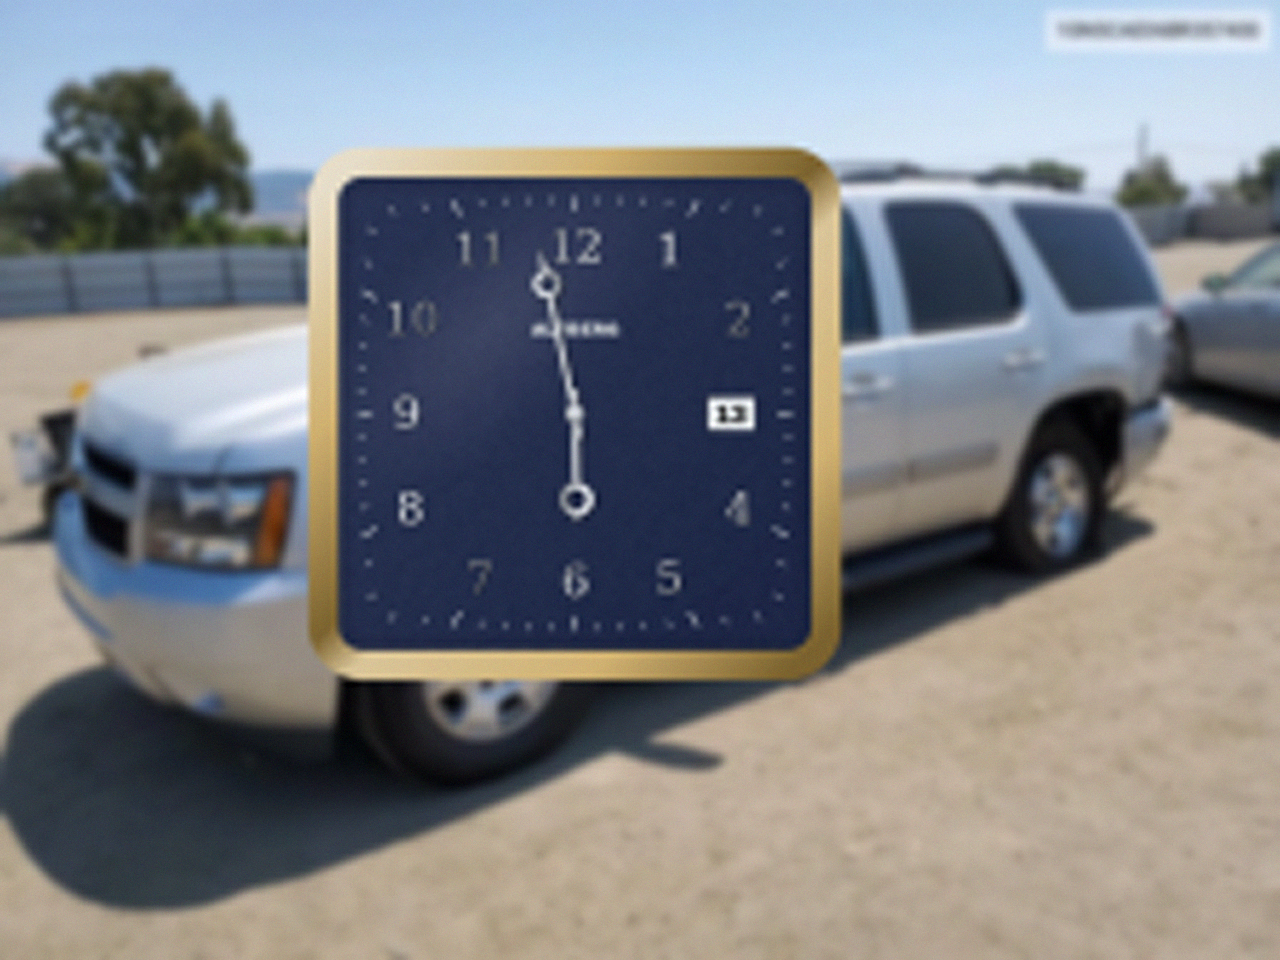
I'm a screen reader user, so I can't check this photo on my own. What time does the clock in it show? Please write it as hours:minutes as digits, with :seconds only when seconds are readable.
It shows 5:58
